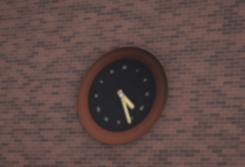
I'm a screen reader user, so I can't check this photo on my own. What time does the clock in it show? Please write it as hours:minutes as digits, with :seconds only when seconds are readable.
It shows 4:26
